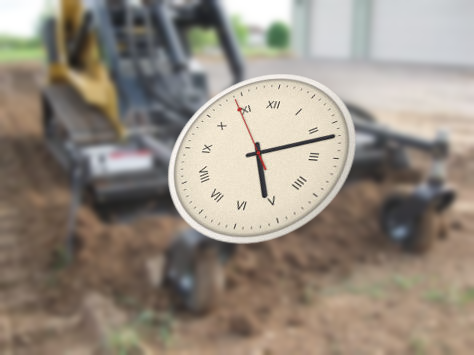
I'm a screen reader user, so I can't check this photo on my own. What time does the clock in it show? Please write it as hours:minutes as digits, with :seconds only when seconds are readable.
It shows 5:11:54
